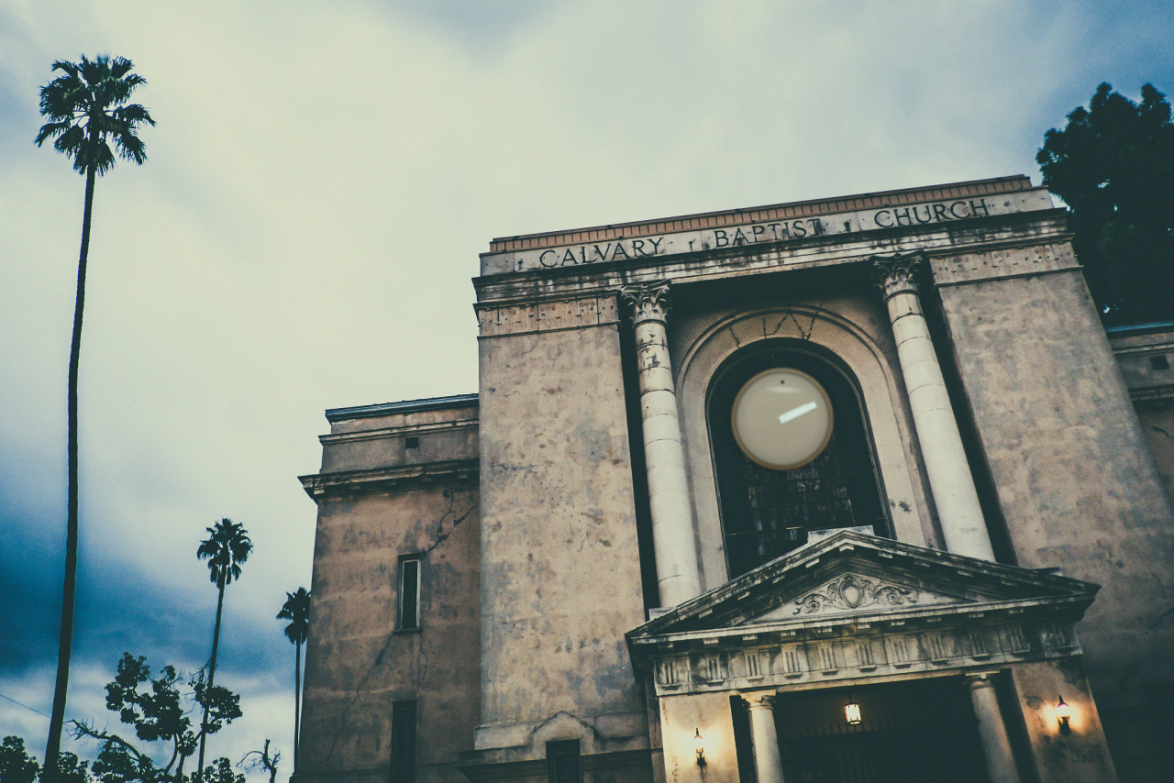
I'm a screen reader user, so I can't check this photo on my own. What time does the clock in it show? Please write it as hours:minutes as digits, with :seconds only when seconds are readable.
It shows 2:11
